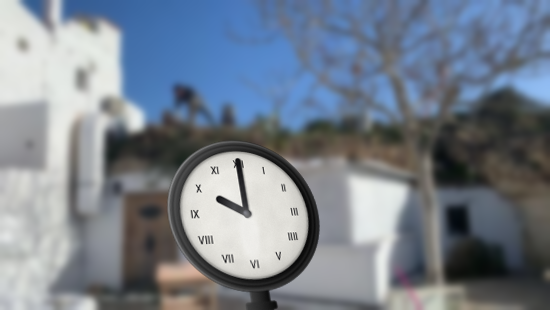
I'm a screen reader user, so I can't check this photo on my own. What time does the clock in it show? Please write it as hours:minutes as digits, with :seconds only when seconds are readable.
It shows 10:00
